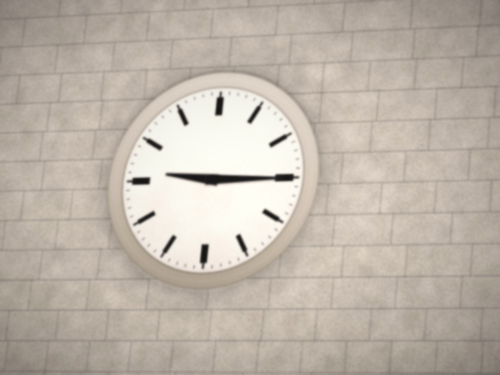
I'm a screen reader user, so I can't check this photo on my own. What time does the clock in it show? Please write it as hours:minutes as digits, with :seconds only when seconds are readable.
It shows 9:15
